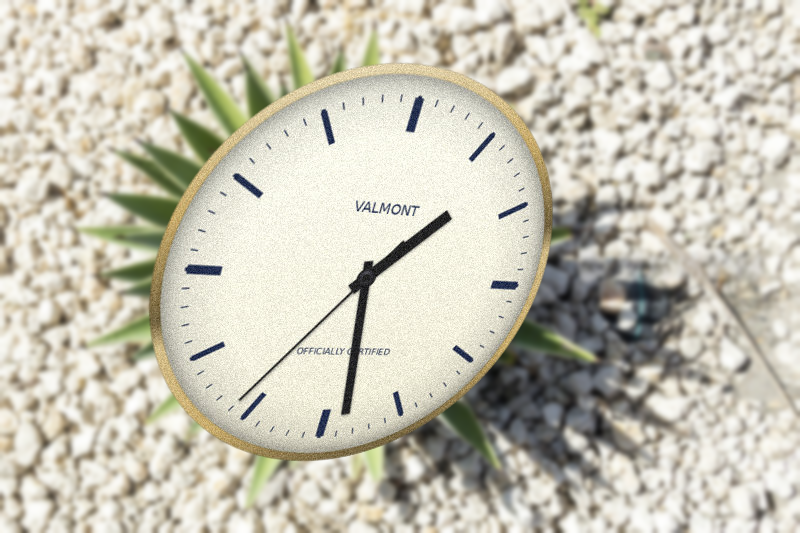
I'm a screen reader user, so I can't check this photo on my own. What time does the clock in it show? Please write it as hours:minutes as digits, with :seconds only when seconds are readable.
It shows 1:28:36
